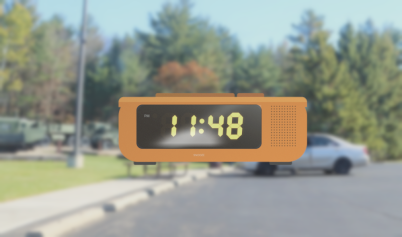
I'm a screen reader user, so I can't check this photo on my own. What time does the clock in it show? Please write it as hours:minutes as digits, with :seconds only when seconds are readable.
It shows 11:48
